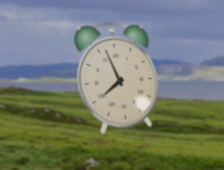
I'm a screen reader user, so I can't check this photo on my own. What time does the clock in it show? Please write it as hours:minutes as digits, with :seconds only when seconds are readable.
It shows 7:57
